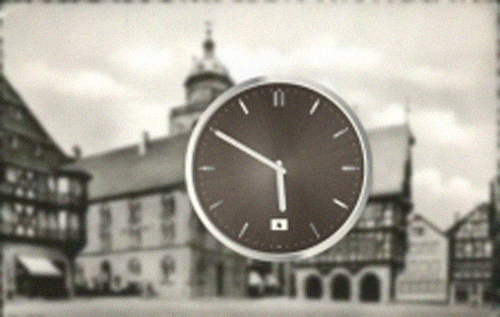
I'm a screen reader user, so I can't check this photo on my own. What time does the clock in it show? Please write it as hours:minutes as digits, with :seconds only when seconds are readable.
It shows 5:50
